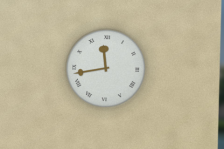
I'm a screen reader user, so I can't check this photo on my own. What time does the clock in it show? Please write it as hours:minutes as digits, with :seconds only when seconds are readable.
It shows 11:43
